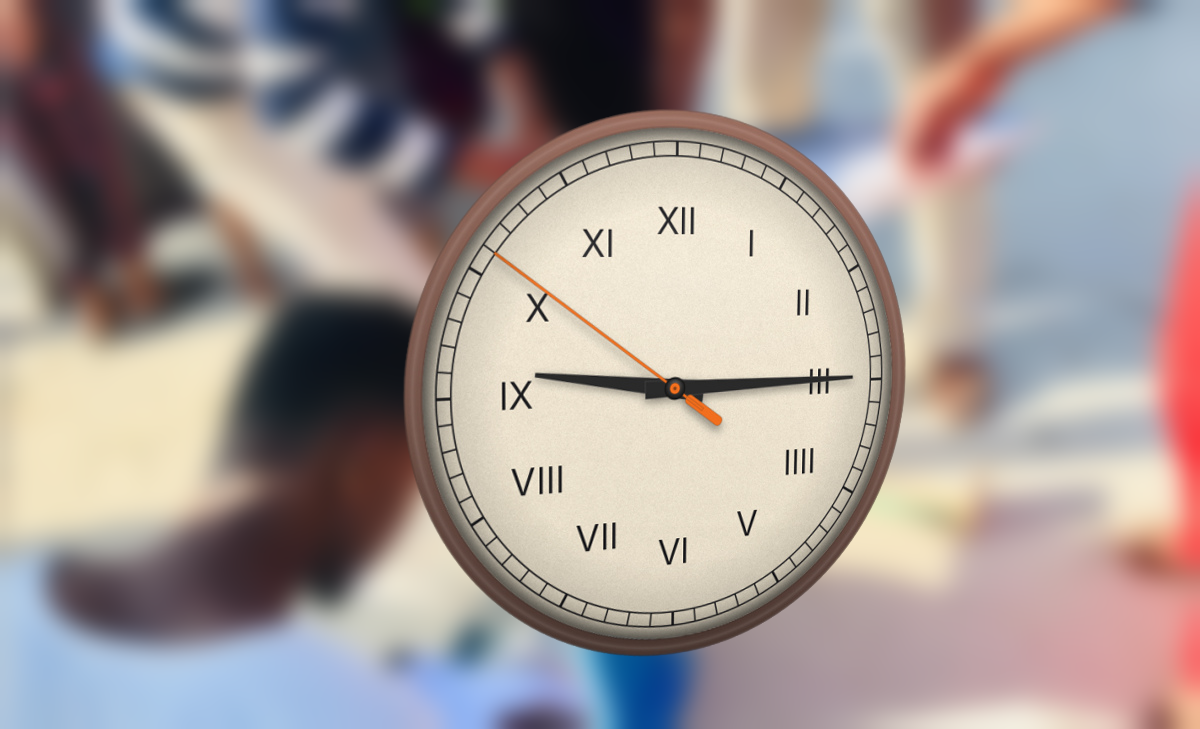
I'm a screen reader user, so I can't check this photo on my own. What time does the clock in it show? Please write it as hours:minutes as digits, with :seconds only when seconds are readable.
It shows 9:14:51
